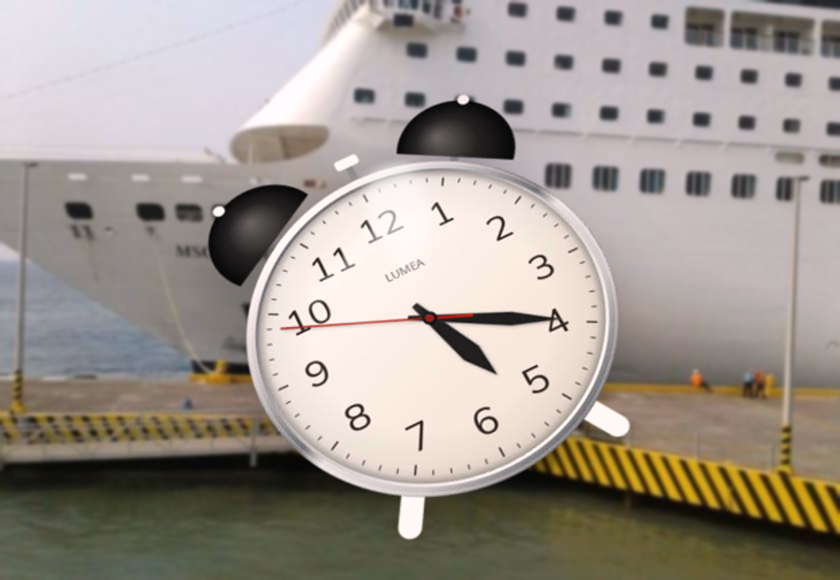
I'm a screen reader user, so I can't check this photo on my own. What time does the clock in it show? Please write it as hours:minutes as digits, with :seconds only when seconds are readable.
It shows 5:19:49
